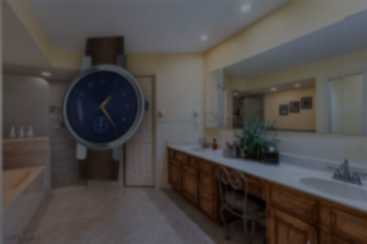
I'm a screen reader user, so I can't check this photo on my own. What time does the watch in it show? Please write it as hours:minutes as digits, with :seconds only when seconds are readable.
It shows 1:24
